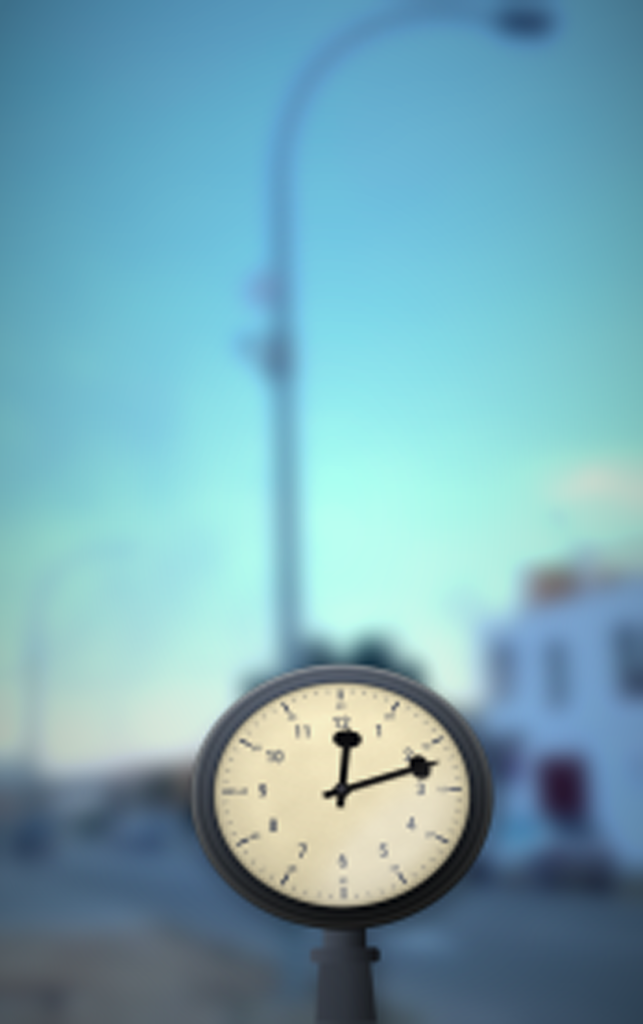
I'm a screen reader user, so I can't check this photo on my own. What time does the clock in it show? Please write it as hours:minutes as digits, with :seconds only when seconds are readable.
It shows 12:12
